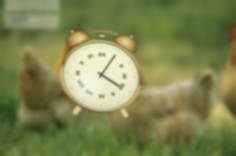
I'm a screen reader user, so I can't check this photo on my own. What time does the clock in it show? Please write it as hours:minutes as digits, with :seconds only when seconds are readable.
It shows 4:05
